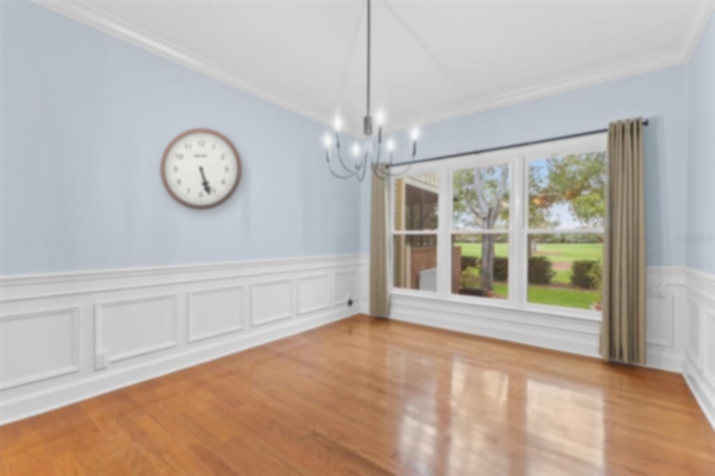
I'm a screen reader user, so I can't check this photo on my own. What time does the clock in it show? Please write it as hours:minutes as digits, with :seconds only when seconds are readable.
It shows 5:27
